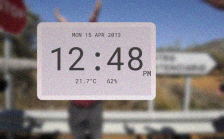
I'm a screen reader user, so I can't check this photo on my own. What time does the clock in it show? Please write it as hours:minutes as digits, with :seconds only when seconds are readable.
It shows 12:48
